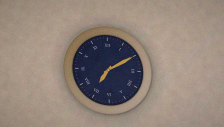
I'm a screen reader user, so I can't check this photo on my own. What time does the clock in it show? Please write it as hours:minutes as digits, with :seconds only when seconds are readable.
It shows 7:10
